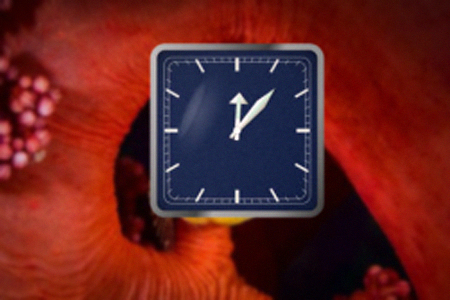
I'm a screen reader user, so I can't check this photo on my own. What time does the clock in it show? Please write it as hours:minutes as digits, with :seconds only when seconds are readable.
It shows 12:07
